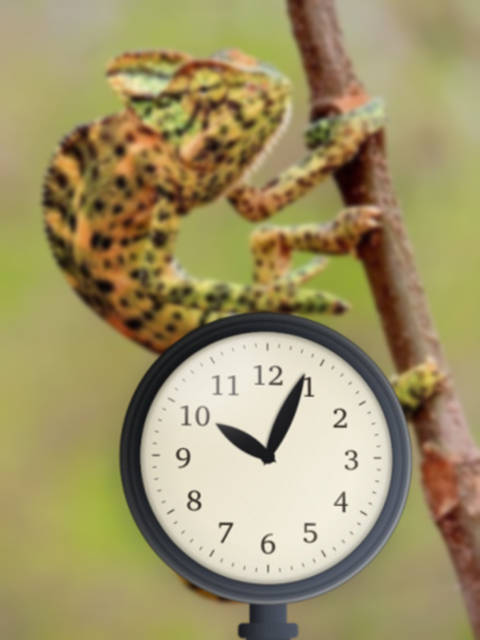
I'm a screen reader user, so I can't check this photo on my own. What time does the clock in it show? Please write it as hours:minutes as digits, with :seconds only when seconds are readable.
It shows 10:04
